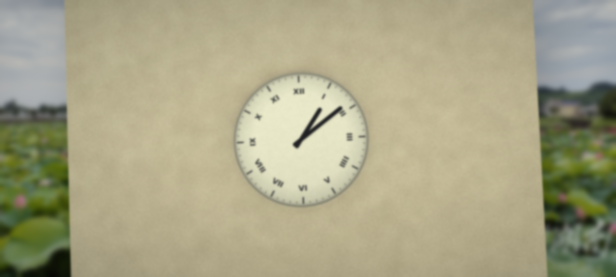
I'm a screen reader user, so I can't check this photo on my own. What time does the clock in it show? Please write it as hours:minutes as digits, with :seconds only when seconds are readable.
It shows 1:09
